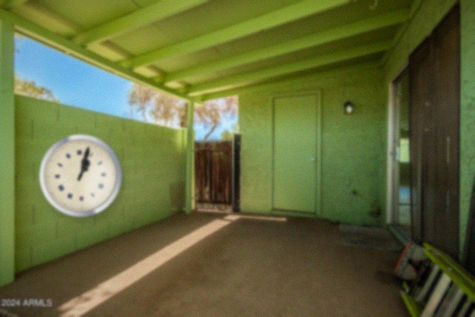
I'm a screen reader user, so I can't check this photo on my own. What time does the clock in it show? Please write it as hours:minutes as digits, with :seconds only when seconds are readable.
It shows 1:03
